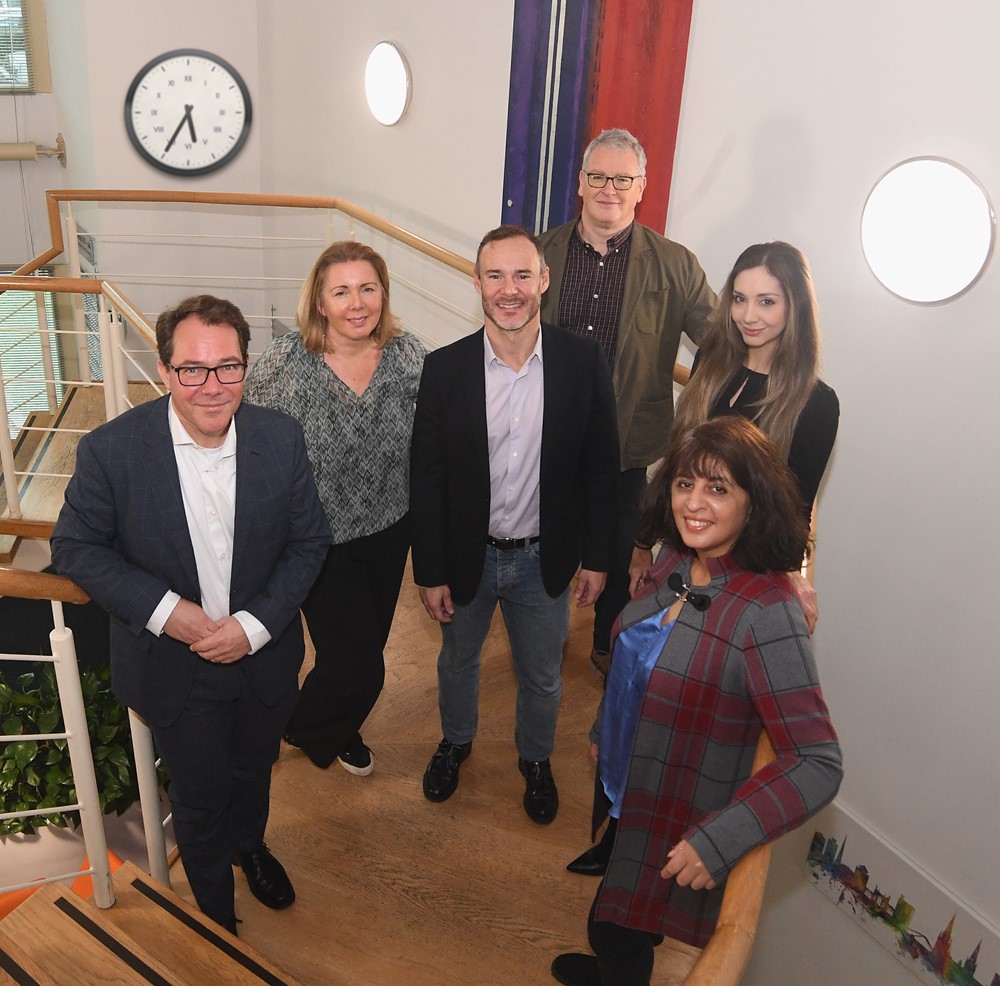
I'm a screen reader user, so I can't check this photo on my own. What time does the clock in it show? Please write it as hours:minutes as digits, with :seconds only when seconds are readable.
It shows 5:35
